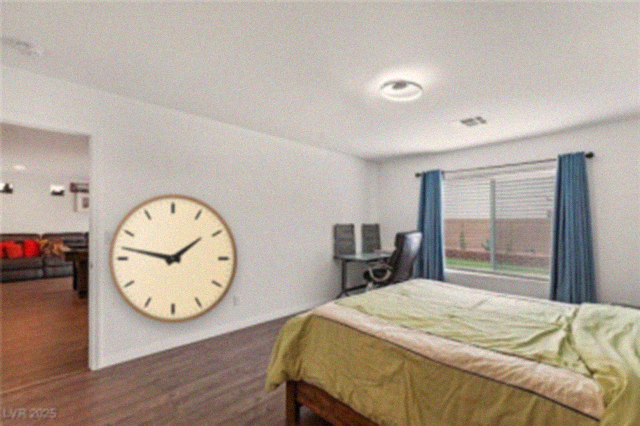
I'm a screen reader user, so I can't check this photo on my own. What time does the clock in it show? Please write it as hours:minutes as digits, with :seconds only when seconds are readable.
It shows 1:47
